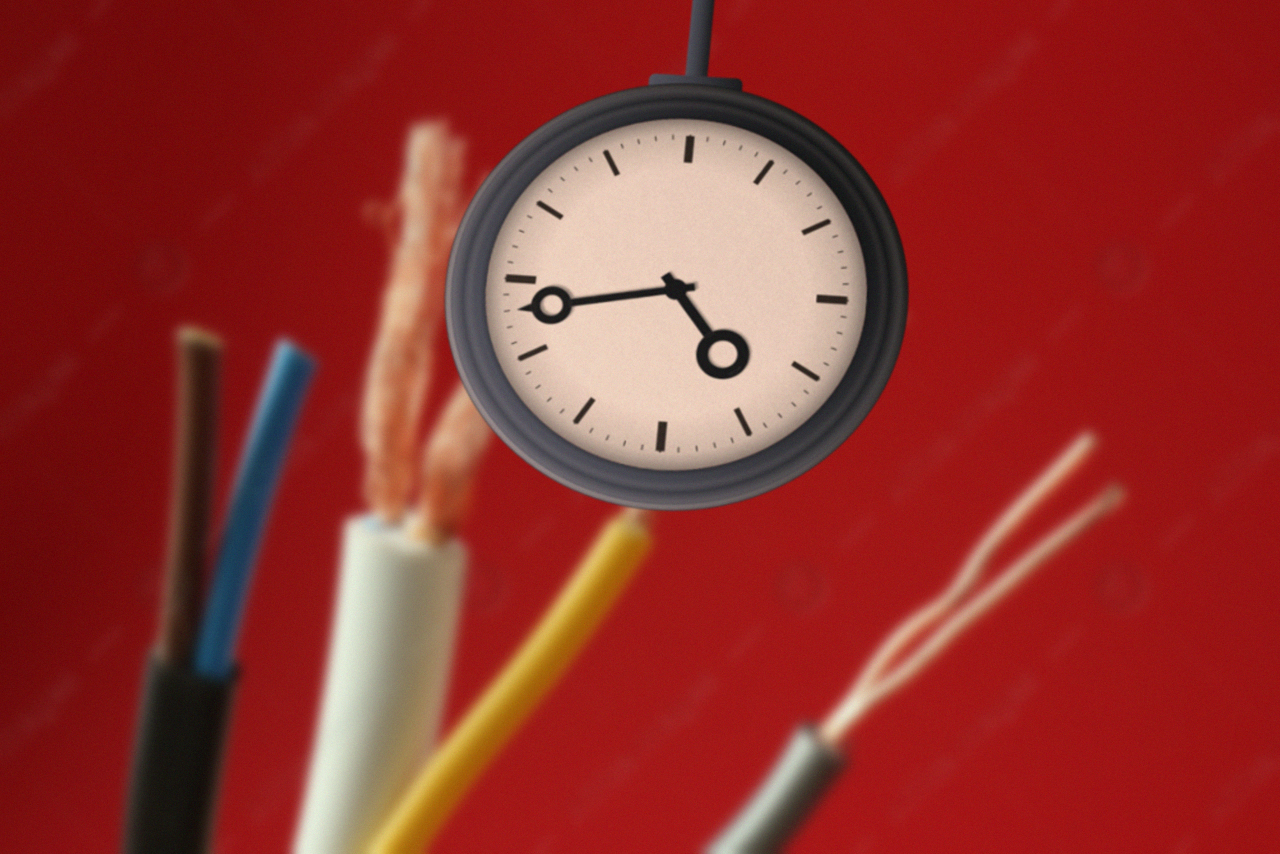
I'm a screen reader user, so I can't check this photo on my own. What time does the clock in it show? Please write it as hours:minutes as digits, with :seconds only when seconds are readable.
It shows 4:43
